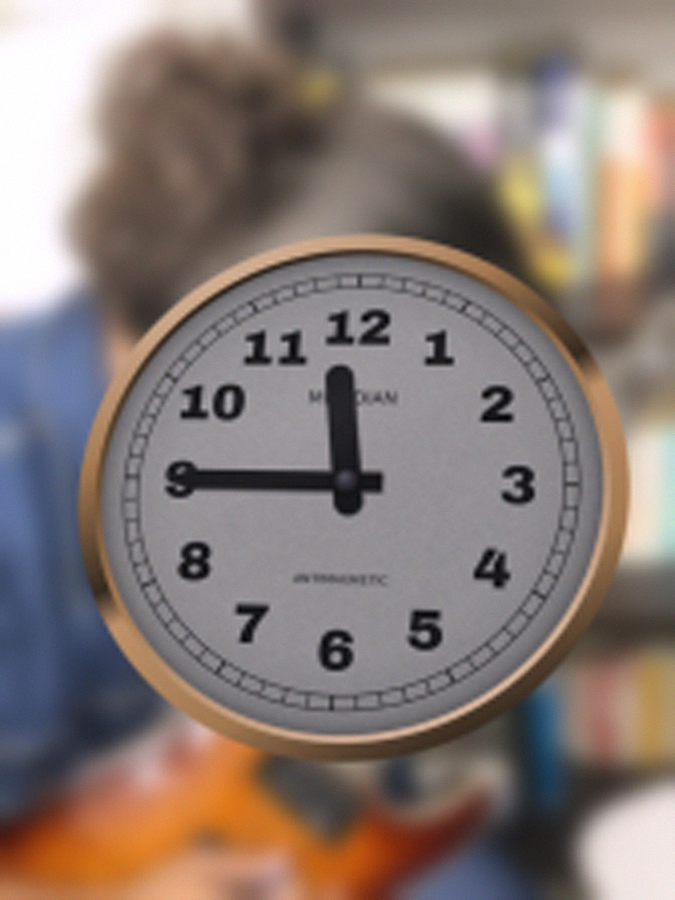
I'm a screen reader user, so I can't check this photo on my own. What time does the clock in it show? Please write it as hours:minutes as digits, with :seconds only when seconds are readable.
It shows 11:45
